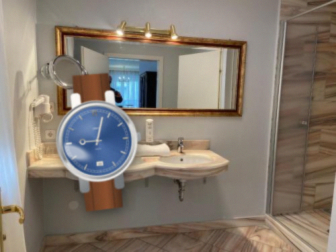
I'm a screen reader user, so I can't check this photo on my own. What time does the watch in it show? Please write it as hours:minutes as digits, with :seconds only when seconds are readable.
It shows 9:03
